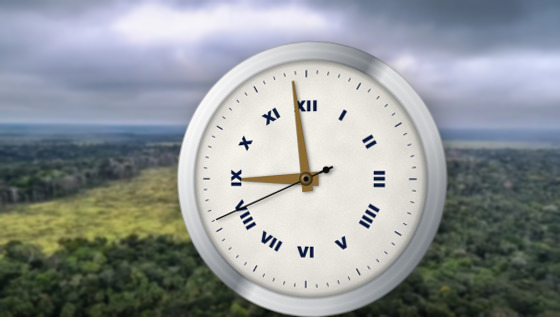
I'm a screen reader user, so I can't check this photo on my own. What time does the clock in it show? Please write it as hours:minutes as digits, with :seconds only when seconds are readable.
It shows 8:58:41
